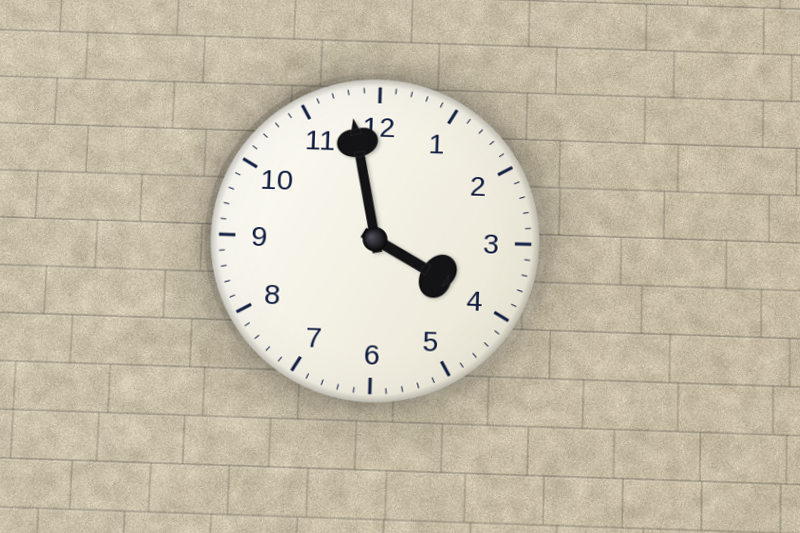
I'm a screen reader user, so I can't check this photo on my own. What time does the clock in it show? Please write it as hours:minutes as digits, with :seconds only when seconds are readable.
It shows 3:58
